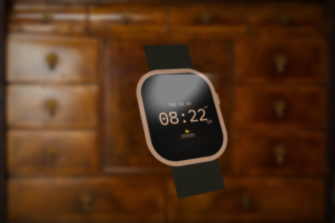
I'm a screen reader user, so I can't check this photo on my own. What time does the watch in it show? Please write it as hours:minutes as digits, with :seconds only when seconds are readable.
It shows 8:22
